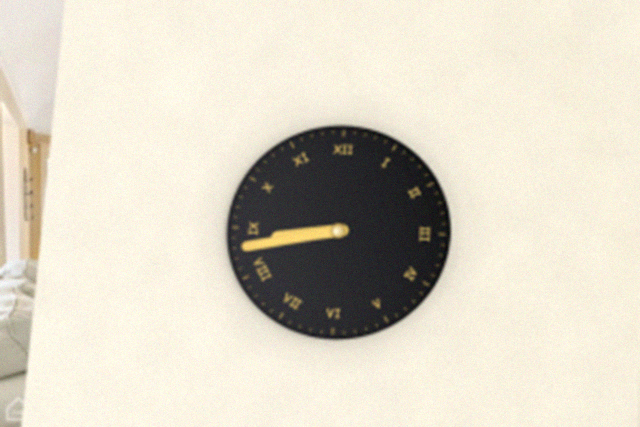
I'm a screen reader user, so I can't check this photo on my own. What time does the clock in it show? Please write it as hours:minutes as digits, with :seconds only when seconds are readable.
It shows 8:43
